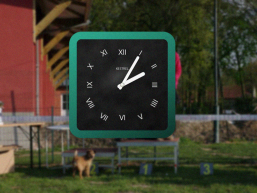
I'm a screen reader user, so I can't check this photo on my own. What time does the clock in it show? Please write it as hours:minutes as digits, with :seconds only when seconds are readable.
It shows 2:05
